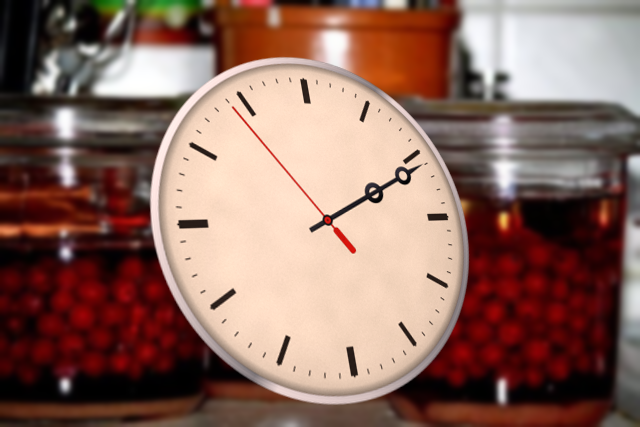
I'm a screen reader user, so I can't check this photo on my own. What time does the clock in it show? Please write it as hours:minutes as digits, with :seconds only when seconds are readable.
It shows 2:10:54
